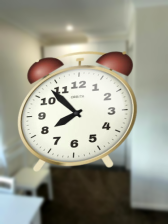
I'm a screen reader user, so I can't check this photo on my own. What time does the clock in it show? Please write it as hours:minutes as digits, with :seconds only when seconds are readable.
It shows 7:53
